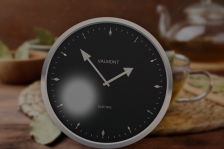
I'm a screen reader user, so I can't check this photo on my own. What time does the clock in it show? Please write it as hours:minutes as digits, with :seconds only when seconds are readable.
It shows 1:53
